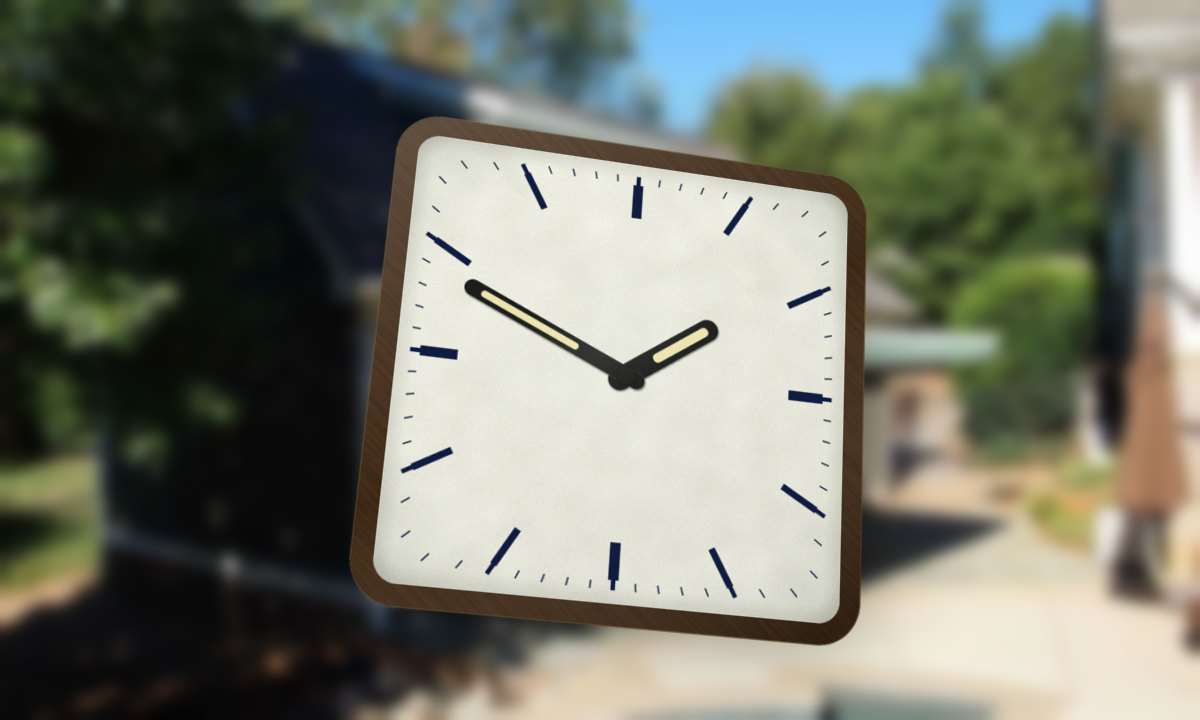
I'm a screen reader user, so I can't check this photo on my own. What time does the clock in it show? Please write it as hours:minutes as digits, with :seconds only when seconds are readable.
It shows 1:49
